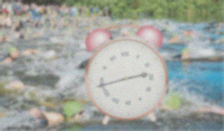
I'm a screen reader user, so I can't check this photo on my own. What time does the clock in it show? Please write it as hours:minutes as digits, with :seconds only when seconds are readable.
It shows 2:43
